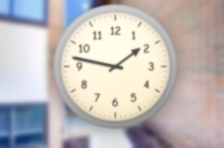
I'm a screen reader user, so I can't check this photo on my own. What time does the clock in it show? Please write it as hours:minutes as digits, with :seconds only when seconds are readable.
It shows 1:47
